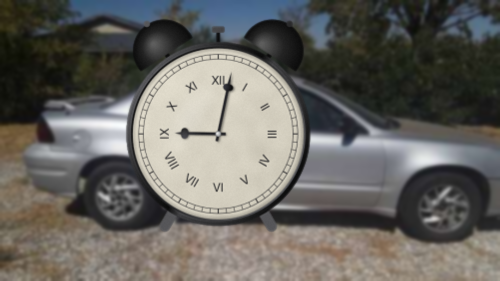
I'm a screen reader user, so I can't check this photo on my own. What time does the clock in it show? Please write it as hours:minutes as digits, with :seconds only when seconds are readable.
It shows 9:02
